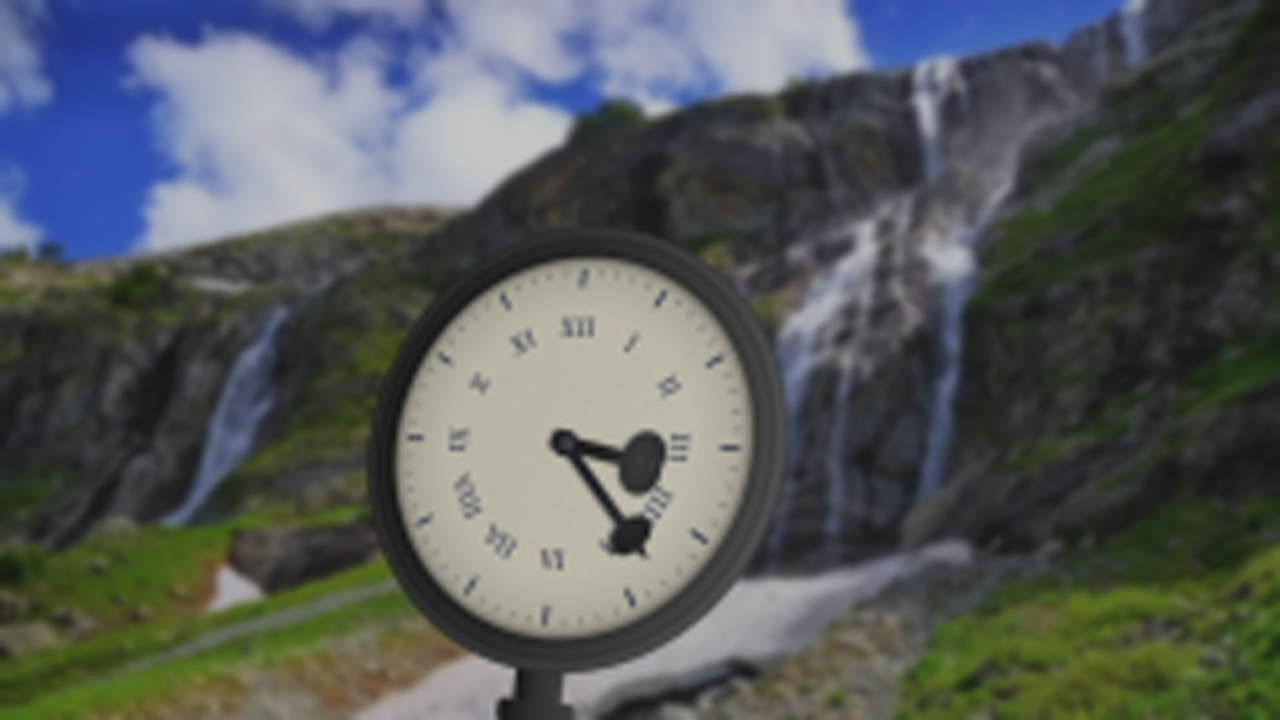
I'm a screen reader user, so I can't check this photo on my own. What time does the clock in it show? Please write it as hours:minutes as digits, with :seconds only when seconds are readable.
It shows 3:23
